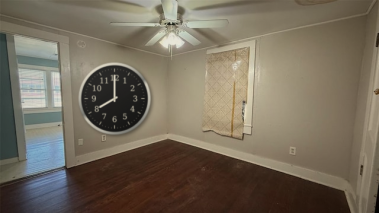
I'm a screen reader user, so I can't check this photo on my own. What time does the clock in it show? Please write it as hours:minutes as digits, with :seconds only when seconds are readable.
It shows 8:00
